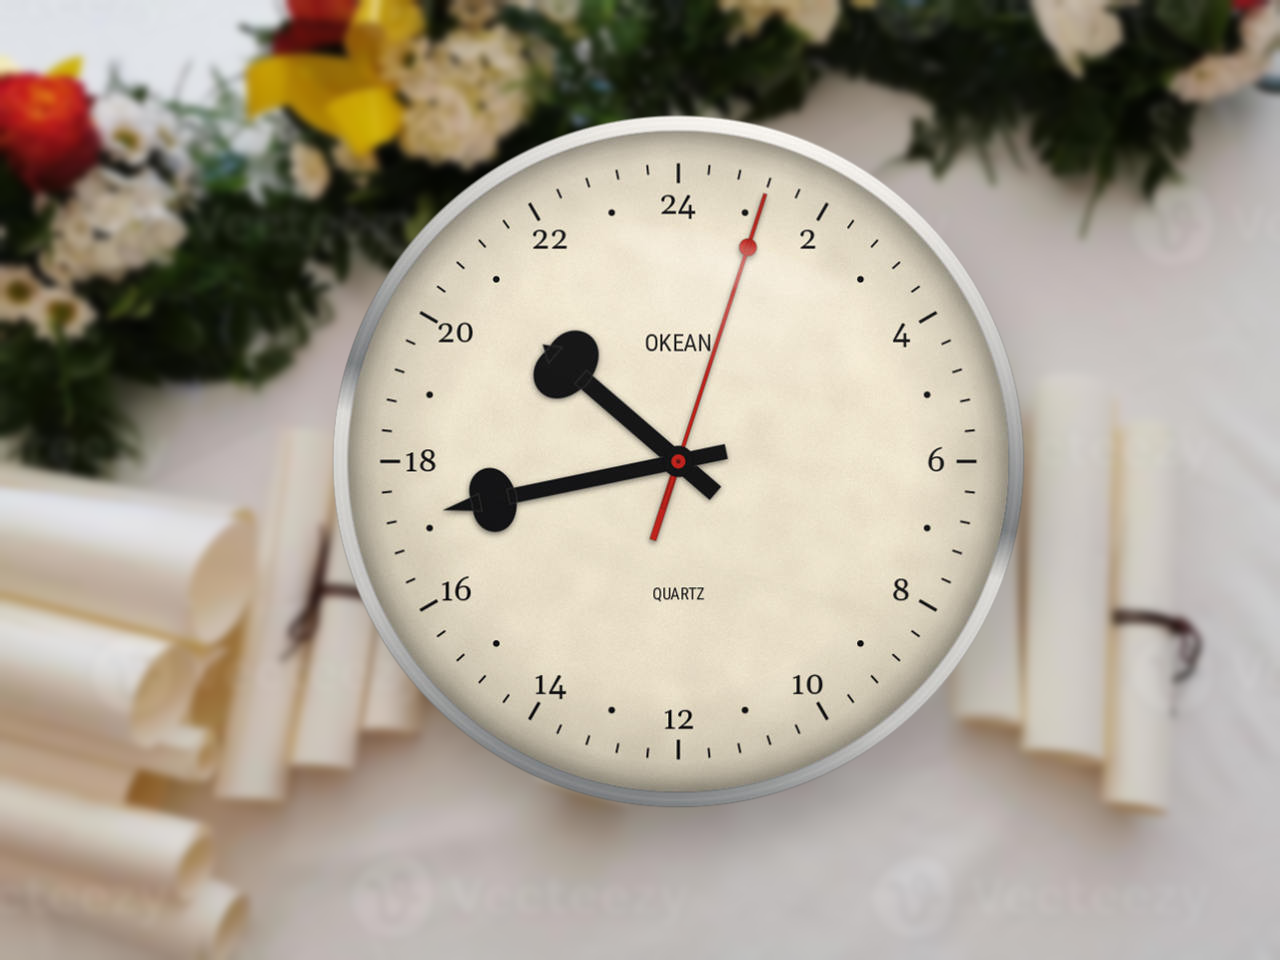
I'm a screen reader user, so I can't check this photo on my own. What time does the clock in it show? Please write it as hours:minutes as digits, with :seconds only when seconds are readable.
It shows 20:43:03
